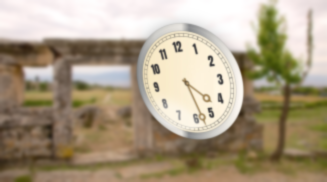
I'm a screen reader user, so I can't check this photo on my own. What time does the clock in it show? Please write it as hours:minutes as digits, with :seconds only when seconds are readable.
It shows 4:28
